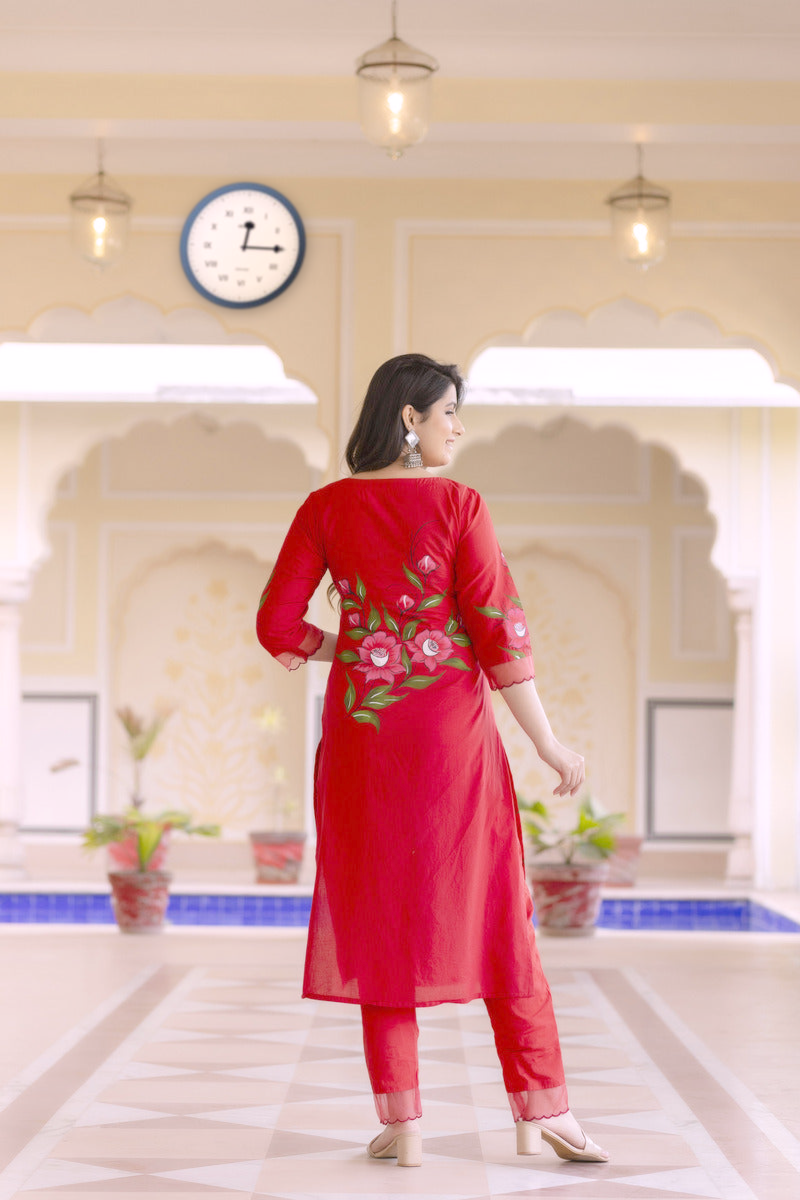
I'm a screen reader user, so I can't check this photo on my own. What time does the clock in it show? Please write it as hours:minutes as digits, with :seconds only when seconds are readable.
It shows 12:15
